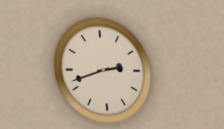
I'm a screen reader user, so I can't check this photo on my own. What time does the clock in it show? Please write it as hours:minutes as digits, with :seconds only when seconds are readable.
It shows 2:42
